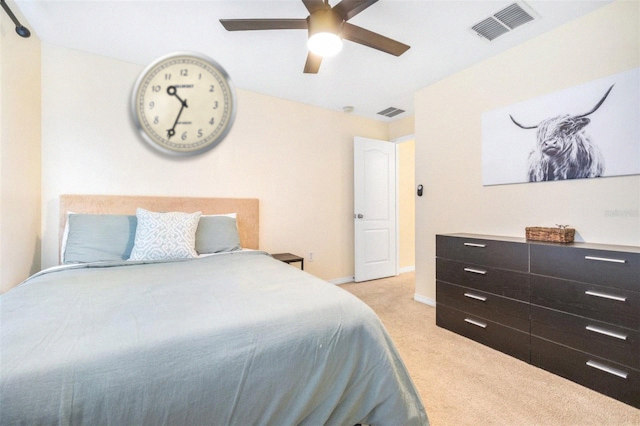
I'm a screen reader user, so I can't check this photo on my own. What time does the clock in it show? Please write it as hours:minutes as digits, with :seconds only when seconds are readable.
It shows 10:34
